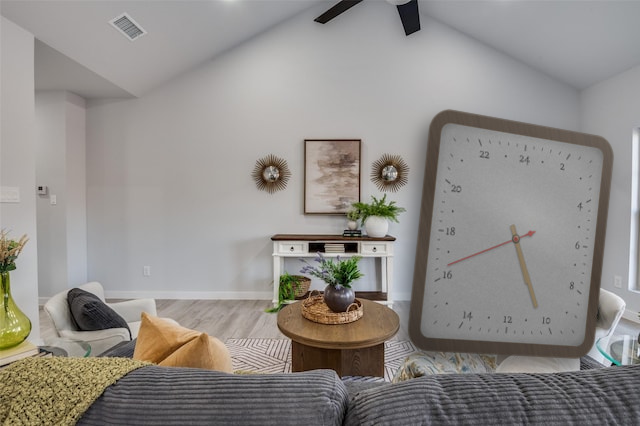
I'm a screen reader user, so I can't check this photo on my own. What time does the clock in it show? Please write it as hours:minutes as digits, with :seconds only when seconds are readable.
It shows 10:25:41
